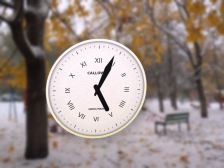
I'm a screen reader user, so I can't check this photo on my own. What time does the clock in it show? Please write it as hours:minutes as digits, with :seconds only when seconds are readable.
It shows 5:04
